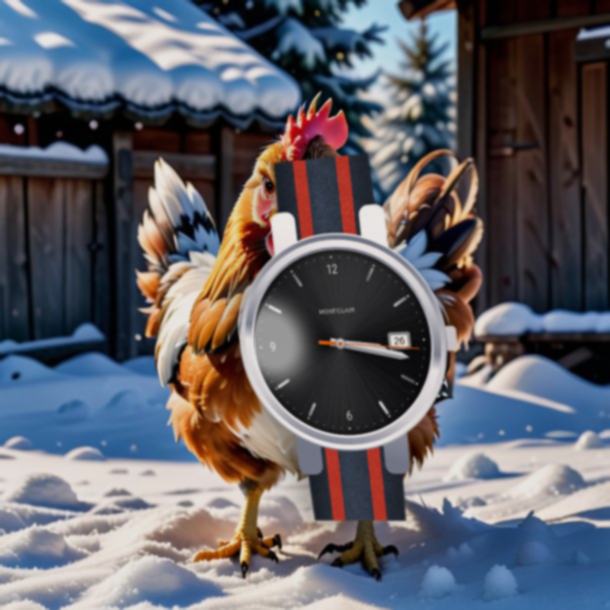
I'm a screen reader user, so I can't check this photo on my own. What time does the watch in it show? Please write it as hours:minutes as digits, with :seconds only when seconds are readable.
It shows 3:17:16
